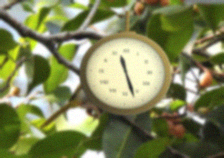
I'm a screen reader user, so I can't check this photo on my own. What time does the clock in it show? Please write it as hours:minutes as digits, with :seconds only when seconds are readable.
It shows 11:27
